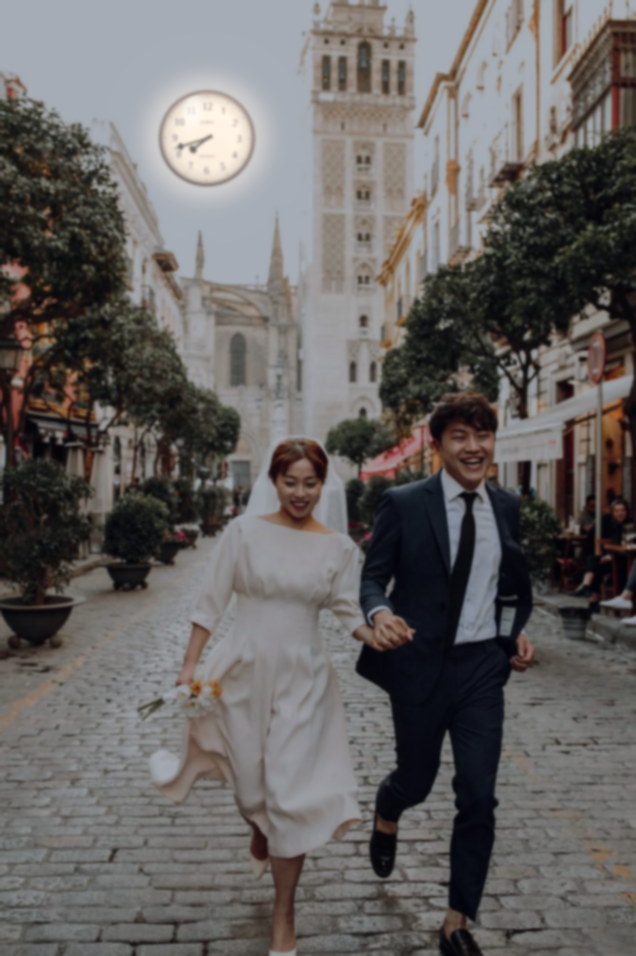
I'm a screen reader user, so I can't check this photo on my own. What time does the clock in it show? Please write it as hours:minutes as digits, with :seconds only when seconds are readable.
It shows 7:42
